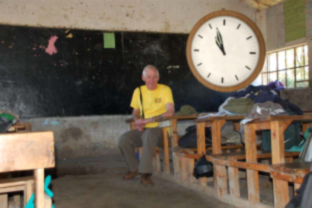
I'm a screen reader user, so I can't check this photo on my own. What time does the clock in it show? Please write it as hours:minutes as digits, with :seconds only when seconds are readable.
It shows 10:57
